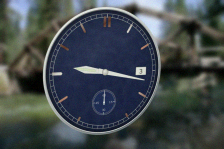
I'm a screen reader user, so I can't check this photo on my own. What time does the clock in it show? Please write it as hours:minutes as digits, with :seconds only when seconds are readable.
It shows 9:17
